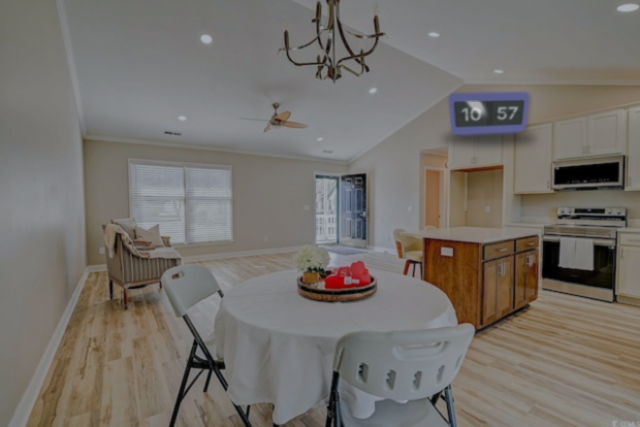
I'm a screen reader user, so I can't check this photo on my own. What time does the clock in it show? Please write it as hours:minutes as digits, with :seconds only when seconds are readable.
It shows 10:57
